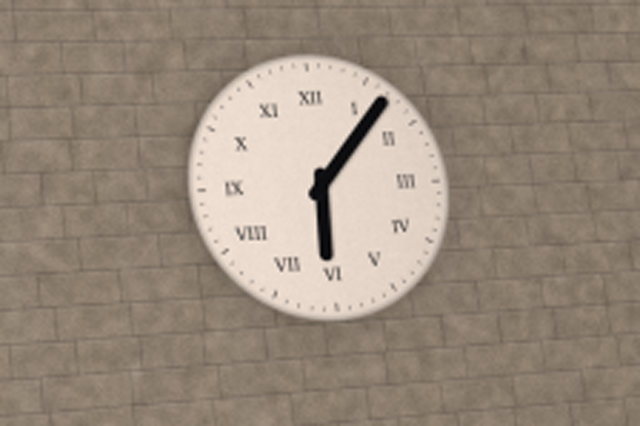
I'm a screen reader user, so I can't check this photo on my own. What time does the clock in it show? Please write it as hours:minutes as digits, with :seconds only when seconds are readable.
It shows 6:07
